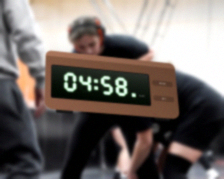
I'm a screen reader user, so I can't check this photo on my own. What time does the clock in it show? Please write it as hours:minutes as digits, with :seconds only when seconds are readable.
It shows 4:58
